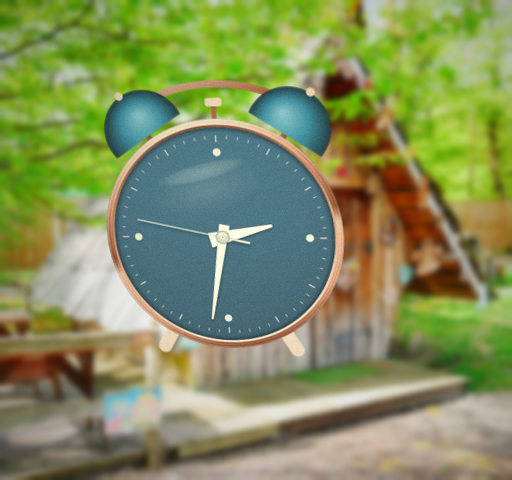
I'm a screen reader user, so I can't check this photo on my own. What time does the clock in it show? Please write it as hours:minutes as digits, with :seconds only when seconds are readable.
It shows 2:31:47
